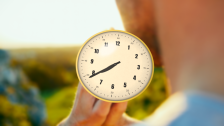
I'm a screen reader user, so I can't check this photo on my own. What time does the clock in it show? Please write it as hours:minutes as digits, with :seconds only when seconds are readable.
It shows 7:39
